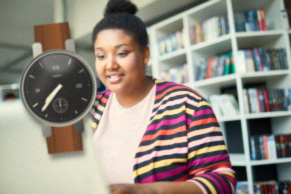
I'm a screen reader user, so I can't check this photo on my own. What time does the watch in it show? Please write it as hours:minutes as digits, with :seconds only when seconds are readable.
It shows 7:37
